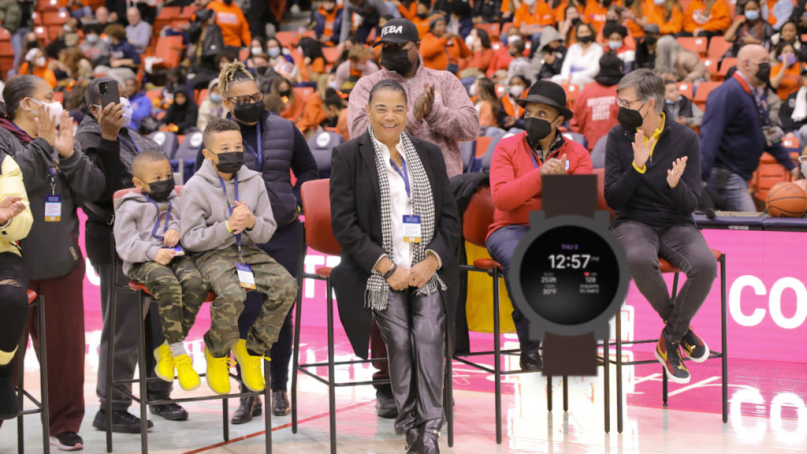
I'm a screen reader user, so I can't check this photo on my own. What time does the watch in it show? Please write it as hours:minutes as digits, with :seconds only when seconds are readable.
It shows 12:57
